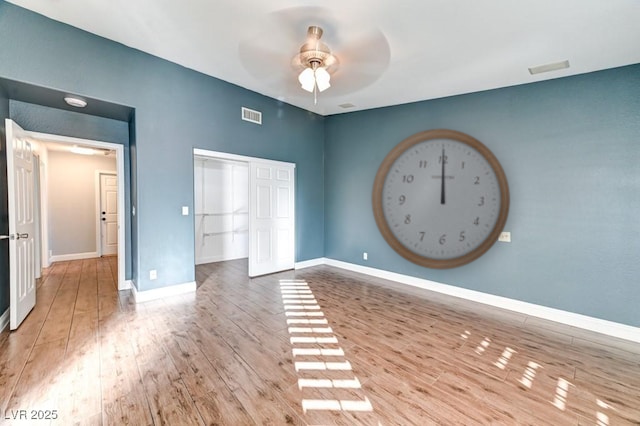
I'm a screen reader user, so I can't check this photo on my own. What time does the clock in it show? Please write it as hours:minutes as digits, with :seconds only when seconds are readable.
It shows 12:00
